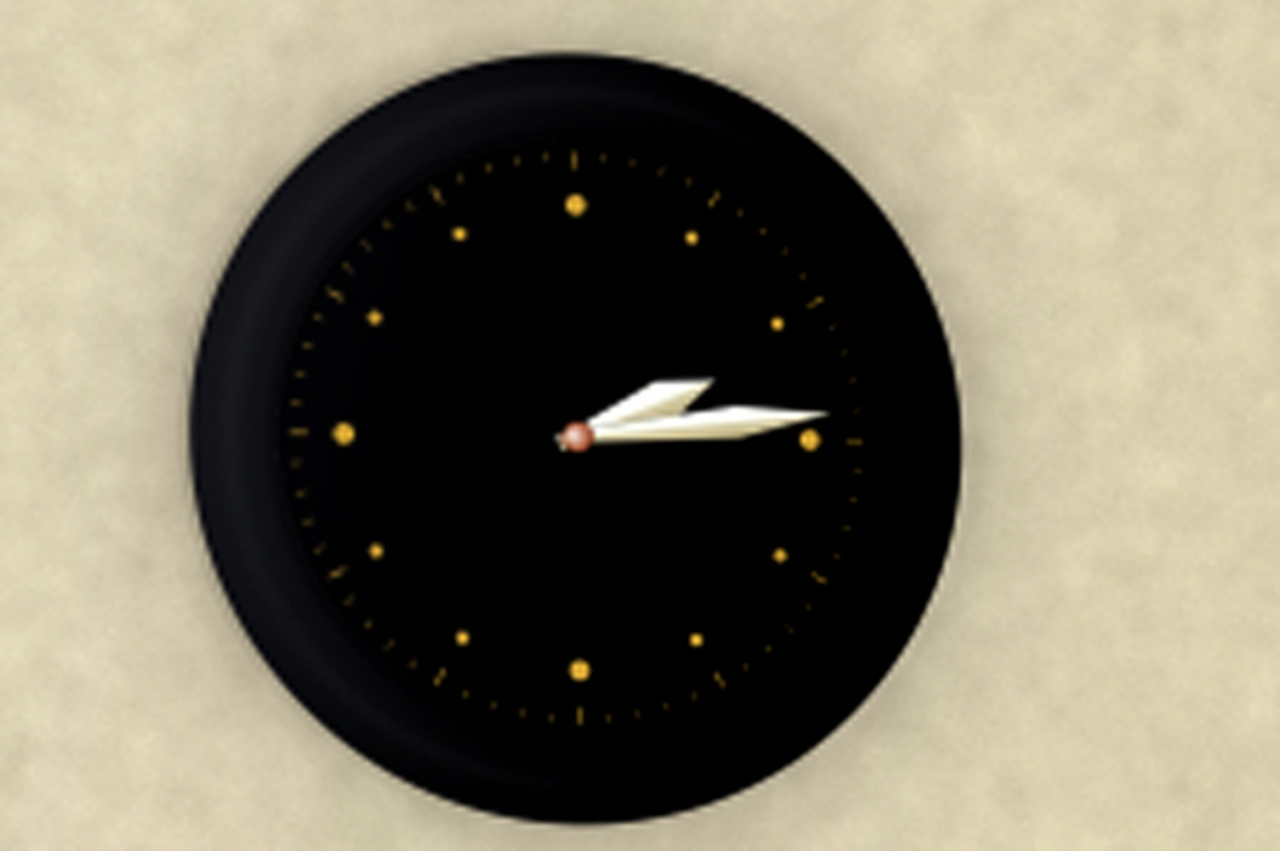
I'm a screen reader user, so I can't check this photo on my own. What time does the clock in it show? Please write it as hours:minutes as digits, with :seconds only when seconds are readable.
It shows 2:14
